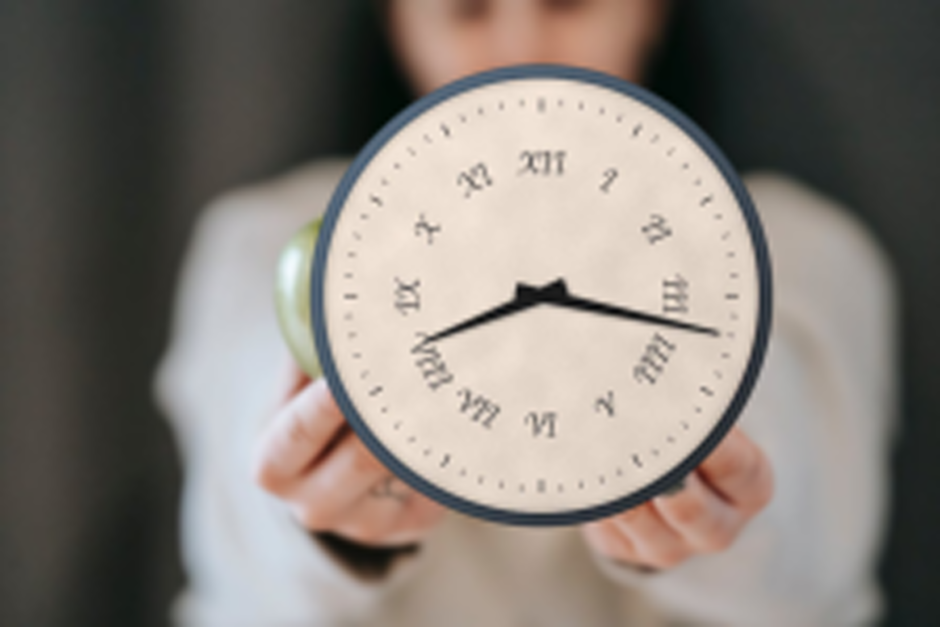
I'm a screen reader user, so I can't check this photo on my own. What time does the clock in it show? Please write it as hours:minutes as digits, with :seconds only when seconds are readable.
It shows 8:17
